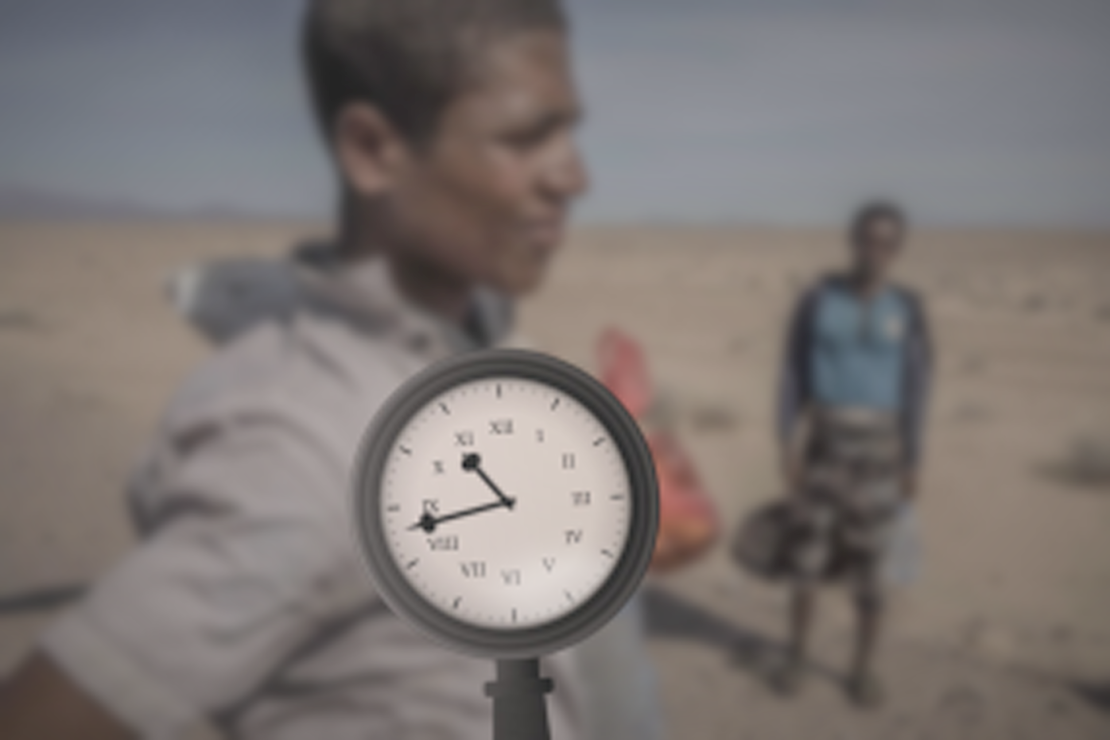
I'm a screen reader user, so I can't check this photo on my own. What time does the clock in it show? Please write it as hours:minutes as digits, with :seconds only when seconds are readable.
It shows 10:43
